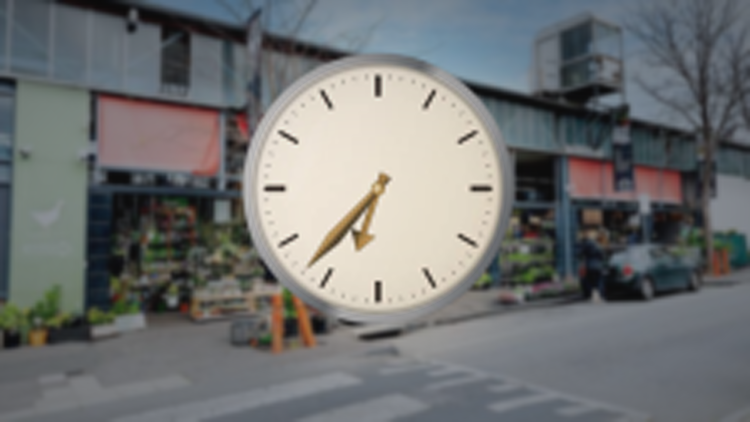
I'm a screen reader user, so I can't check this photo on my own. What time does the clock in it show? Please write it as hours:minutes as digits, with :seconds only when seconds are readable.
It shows 6:37
